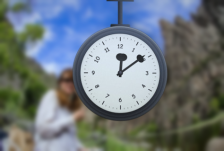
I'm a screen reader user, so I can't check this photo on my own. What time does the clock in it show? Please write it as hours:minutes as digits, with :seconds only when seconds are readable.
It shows 12:09
